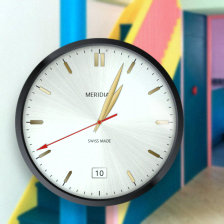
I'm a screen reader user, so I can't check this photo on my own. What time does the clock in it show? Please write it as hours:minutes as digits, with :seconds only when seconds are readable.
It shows 1:03:41
